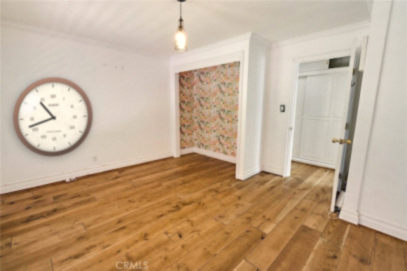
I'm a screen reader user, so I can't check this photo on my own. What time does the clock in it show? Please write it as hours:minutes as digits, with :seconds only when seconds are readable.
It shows 10:42
